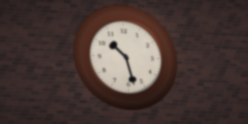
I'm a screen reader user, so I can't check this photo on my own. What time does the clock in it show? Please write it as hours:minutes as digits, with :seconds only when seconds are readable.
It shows 10:28
